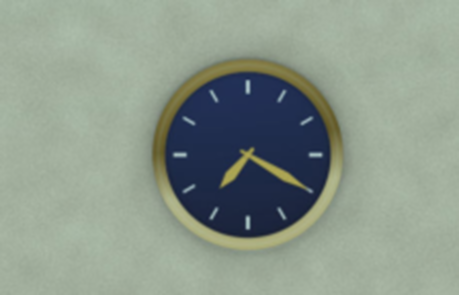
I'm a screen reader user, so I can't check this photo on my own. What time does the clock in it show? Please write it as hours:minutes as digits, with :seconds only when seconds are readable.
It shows 7:20
